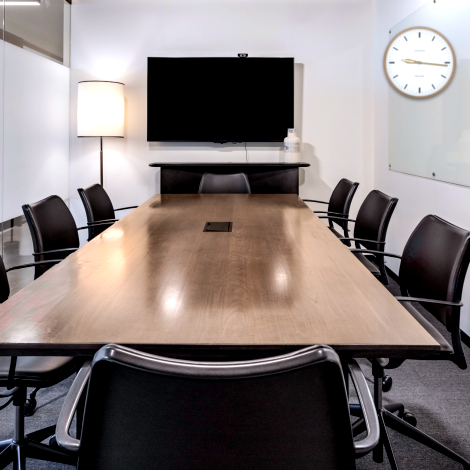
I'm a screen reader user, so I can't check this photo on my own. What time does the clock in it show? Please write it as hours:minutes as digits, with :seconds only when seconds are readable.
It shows 9:16
